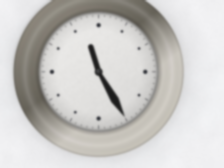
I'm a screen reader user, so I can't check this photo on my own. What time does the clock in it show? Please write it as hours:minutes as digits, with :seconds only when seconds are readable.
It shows 11:25
